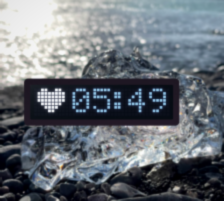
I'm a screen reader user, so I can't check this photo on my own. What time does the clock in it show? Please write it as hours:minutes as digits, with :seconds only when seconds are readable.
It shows 5:49
